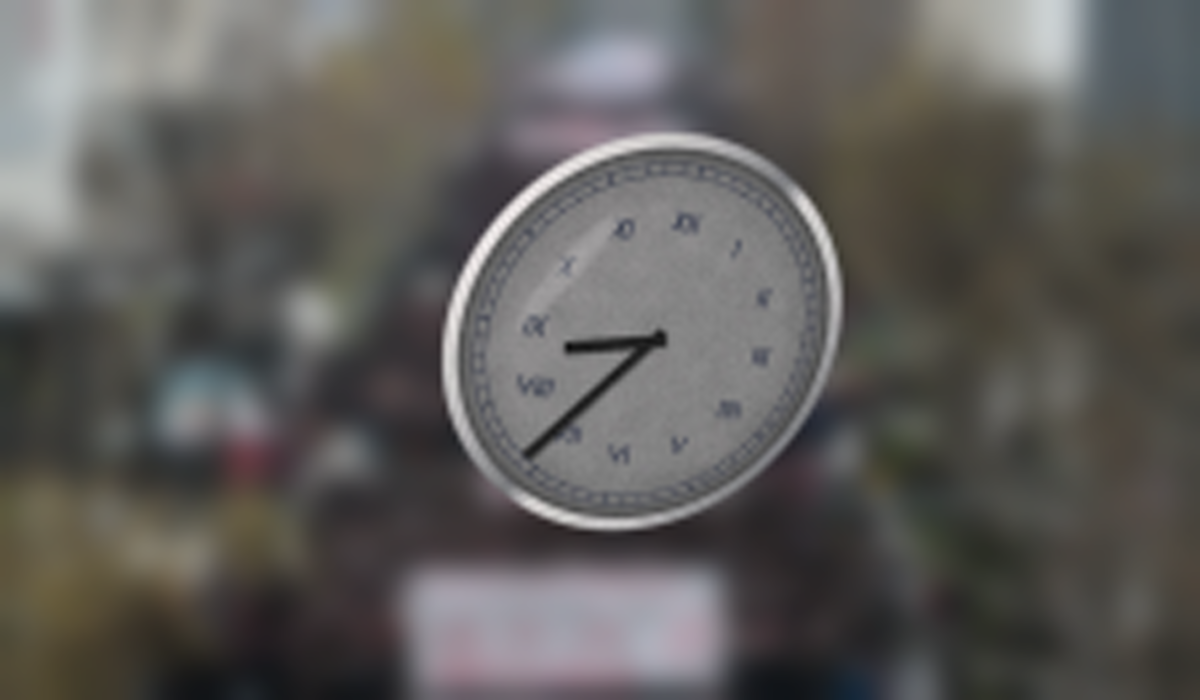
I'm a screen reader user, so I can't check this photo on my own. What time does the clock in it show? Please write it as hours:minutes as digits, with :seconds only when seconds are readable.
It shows 8:36
